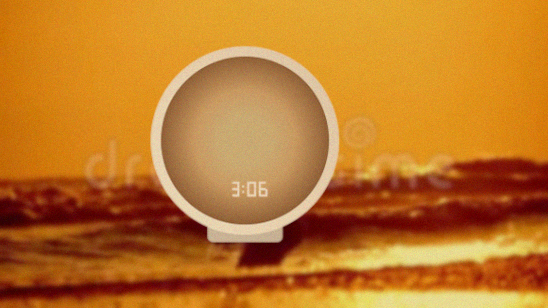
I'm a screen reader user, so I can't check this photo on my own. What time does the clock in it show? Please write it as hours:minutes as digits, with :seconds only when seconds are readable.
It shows 3:06
